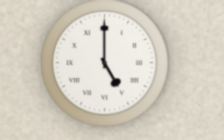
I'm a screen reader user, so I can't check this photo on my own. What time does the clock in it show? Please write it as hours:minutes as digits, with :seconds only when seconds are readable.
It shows 5:00
